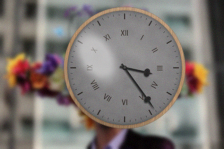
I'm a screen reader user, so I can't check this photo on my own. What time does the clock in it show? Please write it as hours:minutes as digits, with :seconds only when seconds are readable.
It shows 3:24
